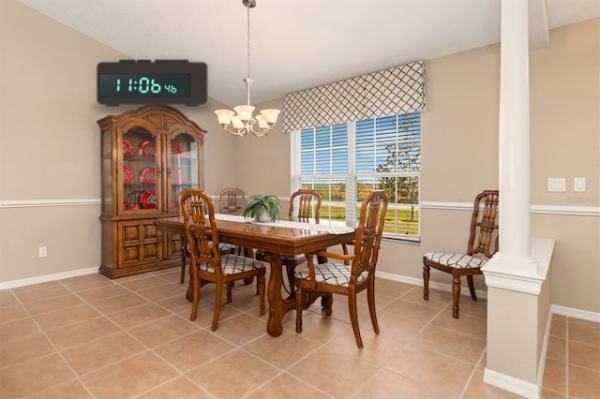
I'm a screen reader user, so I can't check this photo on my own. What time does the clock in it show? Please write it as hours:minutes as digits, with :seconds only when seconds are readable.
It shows 11:06:46
